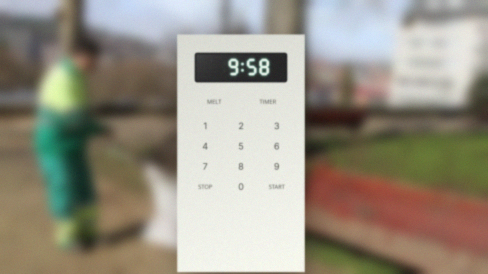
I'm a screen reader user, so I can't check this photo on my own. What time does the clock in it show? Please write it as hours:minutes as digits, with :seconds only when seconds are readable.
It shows 9:58
